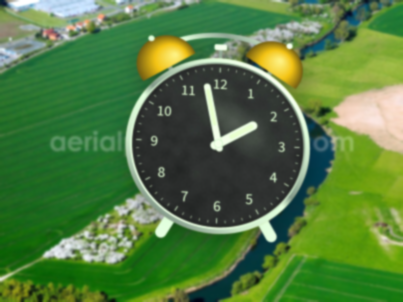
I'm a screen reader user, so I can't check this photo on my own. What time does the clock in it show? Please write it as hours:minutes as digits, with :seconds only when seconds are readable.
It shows 1:58
